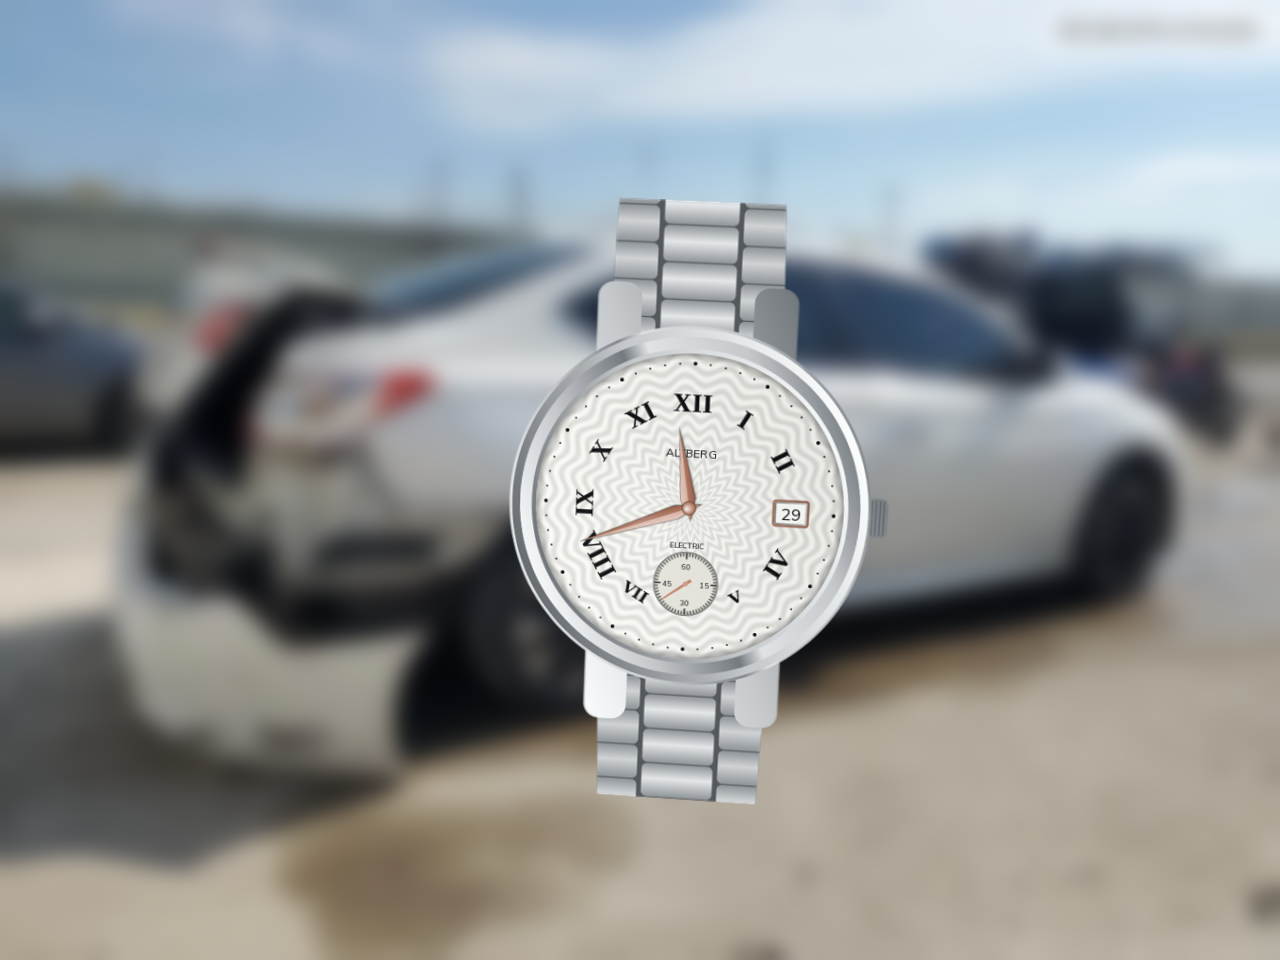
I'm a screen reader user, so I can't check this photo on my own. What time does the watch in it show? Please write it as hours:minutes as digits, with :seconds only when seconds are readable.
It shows 11:41:39
